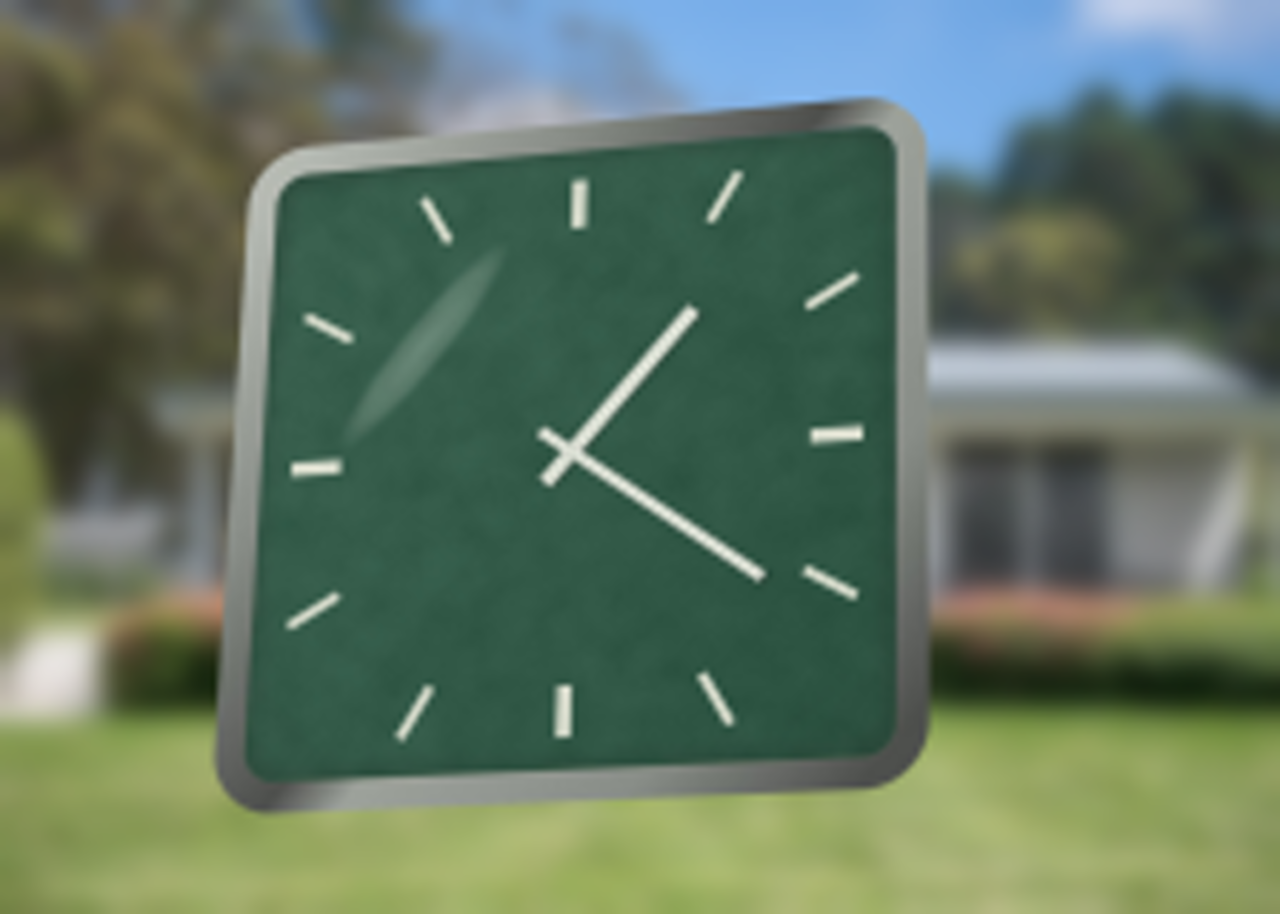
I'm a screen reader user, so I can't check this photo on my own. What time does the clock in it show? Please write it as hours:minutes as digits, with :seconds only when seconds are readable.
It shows 1:21
